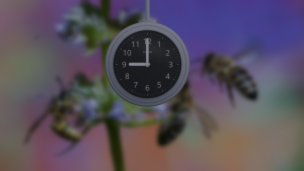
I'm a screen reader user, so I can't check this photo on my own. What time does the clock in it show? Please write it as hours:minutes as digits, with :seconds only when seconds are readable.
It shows 9:00
